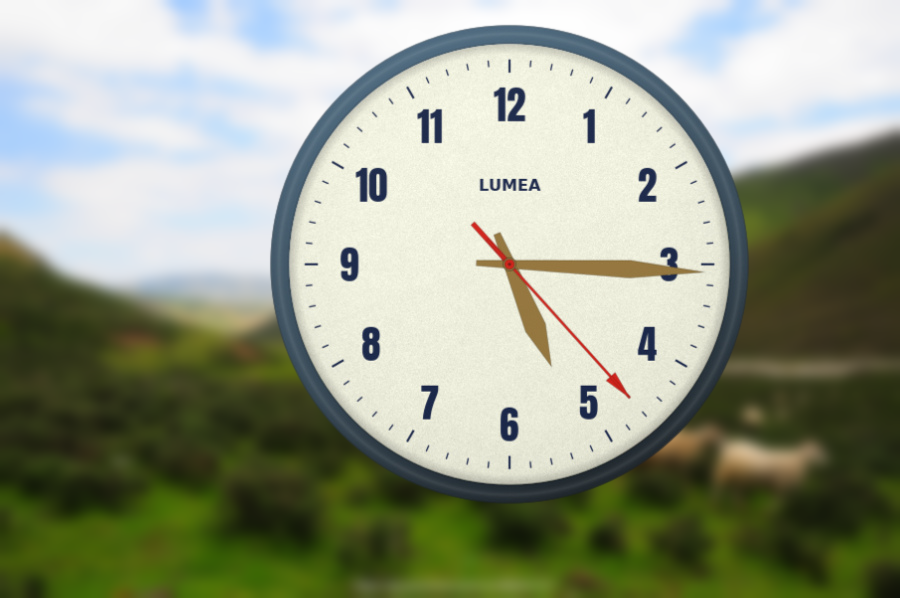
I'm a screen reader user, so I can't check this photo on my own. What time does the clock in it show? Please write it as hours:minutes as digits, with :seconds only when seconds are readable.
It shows 5:15:23
